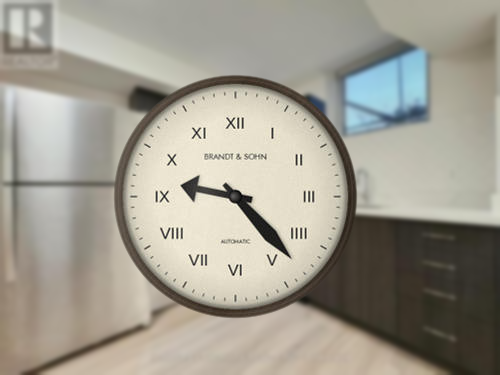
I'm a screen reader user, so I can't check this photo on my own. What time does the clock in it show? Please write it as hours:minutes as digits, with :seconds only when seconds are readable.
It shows 9:23
